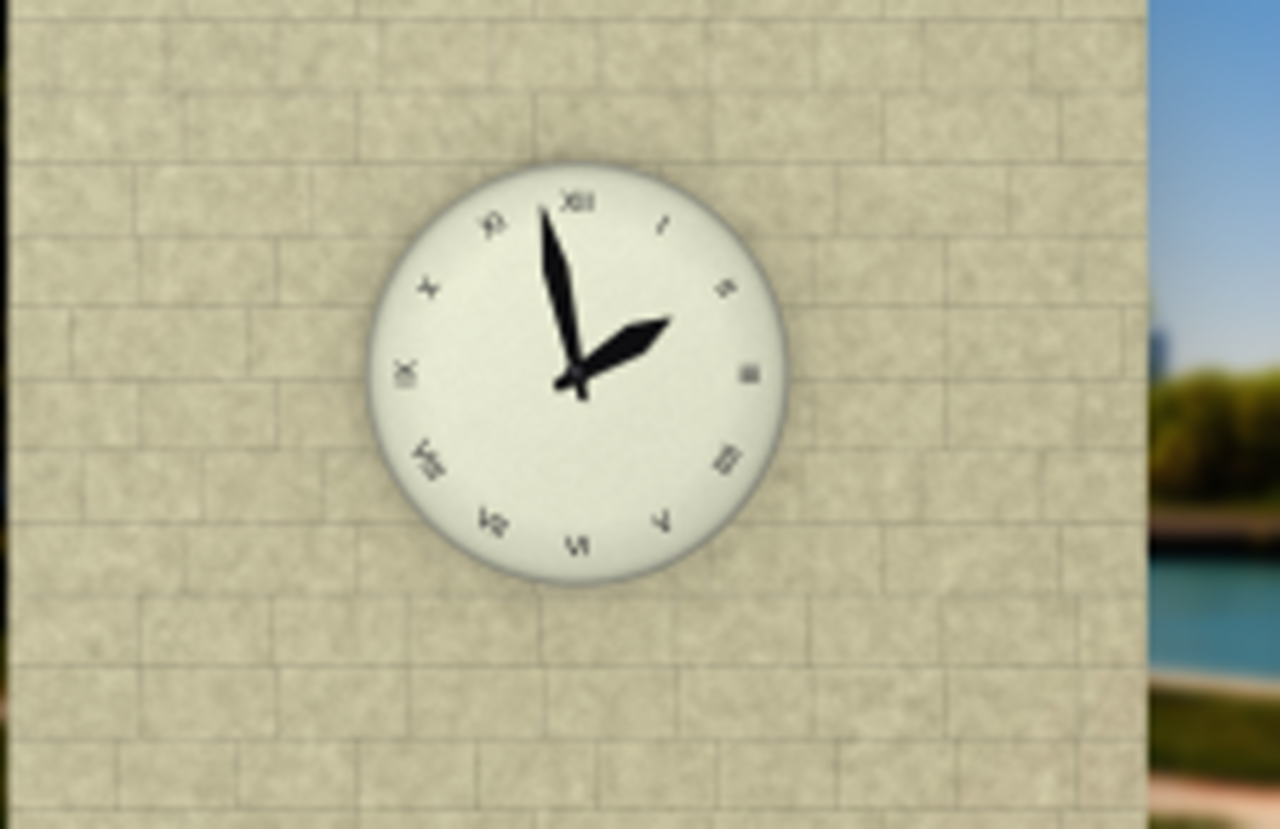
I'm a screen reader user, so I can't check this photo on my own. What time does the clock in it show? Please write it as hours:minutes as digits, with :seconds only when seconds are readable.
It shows 1:58
